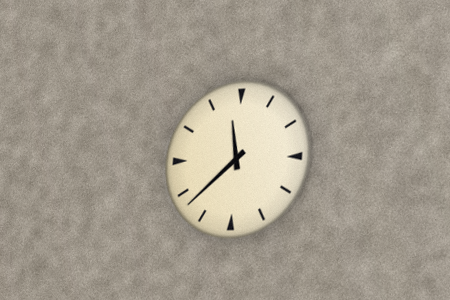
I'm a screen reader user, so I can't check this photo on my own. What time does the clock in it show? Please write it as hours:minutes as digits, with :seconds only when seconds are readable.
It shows 11:38
